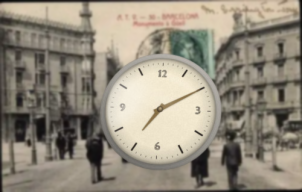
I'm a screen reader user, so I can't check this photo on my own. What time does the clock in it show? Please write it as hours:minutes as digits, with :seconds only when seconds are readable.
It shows 7:10
